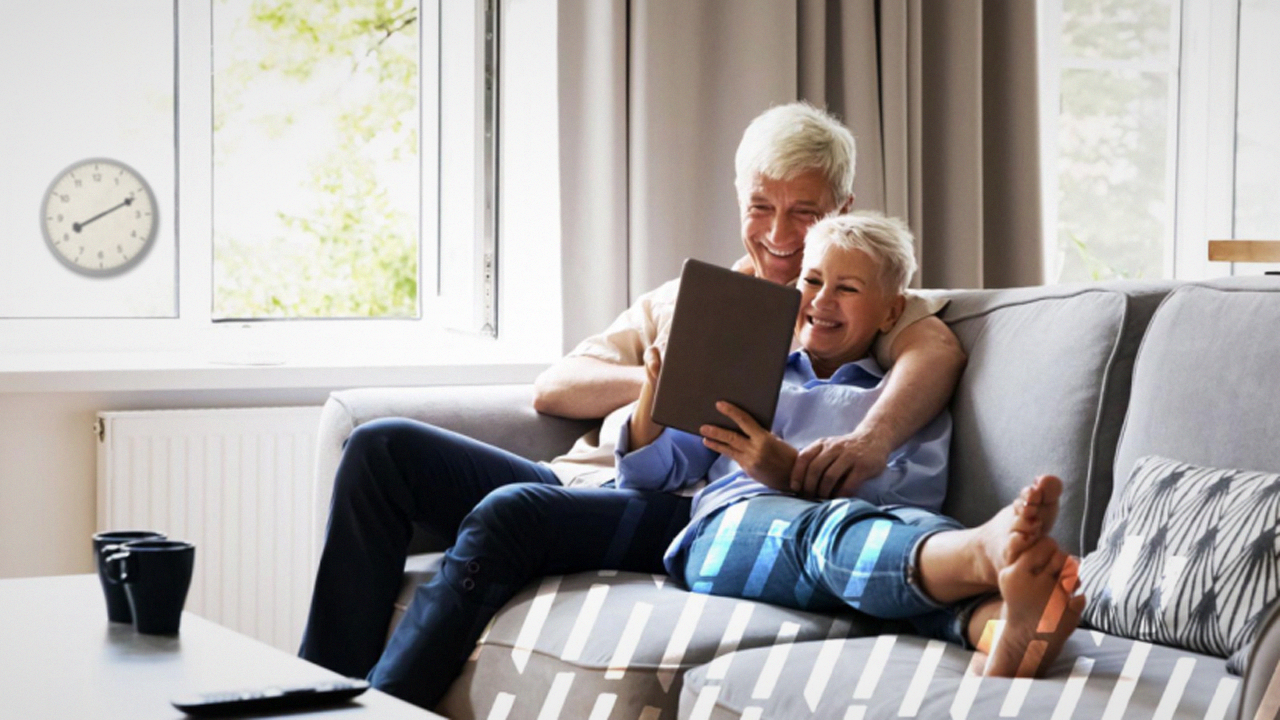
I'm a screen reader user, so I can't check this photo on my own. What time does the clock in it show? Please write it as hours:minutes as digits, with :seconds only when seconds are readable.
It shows 8:11
